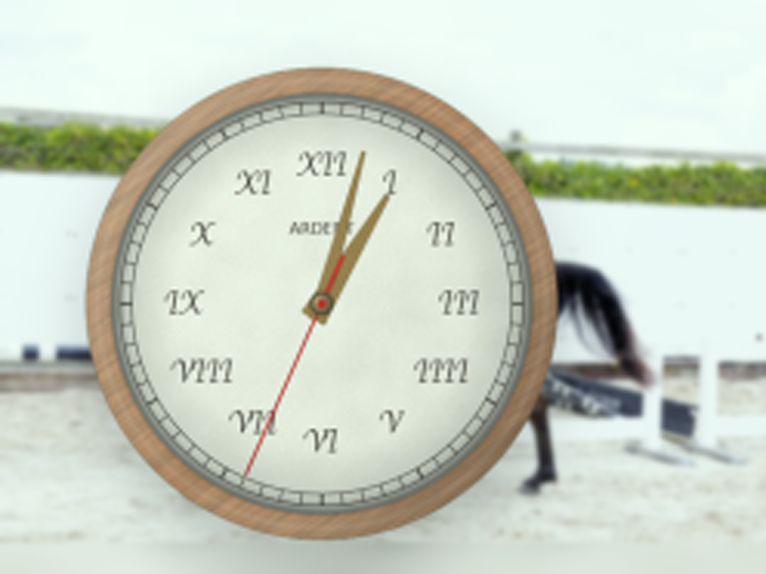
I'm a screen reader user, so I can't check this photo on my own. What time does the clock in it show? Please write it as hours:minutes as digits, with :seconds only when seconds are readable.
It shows 1:02:34
